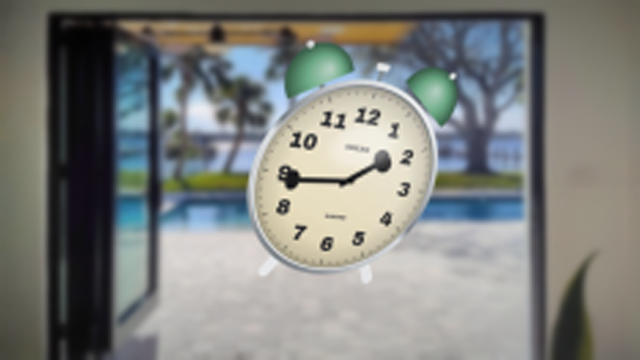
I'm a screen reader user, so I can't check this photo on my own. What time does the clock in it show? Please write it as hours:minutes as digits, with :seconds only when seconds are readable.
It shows 1:44
